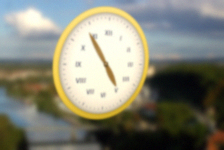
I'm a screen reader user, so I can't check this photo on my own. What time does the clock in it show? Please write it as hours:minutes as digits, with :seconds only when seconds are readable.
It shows 4:54
